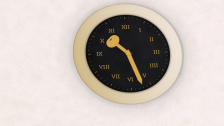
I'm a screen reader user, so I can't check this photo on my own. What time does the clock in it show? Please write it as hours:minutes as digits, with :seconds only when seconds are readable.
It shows 10:27
